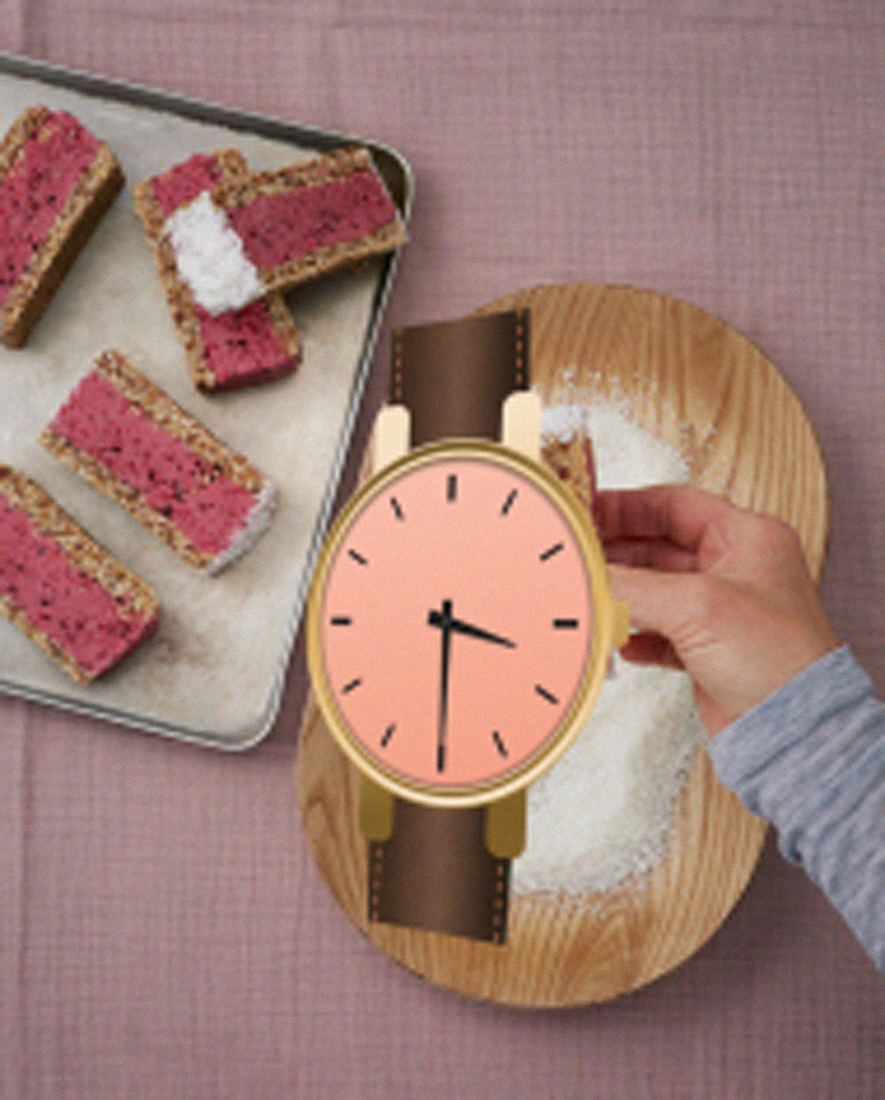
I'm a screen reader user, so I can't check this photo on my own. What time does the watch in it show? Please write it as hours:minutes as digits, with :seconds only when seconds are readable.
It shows 3:30
